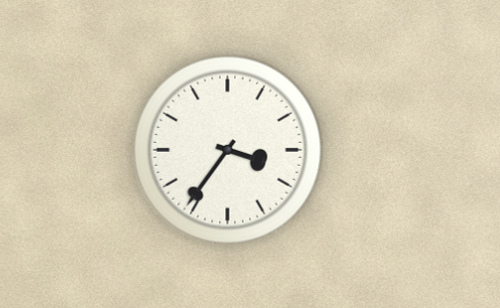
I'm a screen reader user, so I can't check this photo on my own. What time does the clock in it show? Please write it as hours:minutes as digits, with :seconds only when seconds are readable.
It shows 3:36
